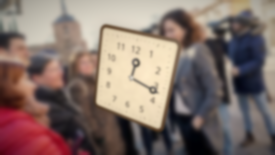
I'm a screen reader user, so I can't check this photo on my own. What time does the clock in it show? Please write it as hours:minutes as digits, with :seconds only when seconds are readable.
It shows 12:17
